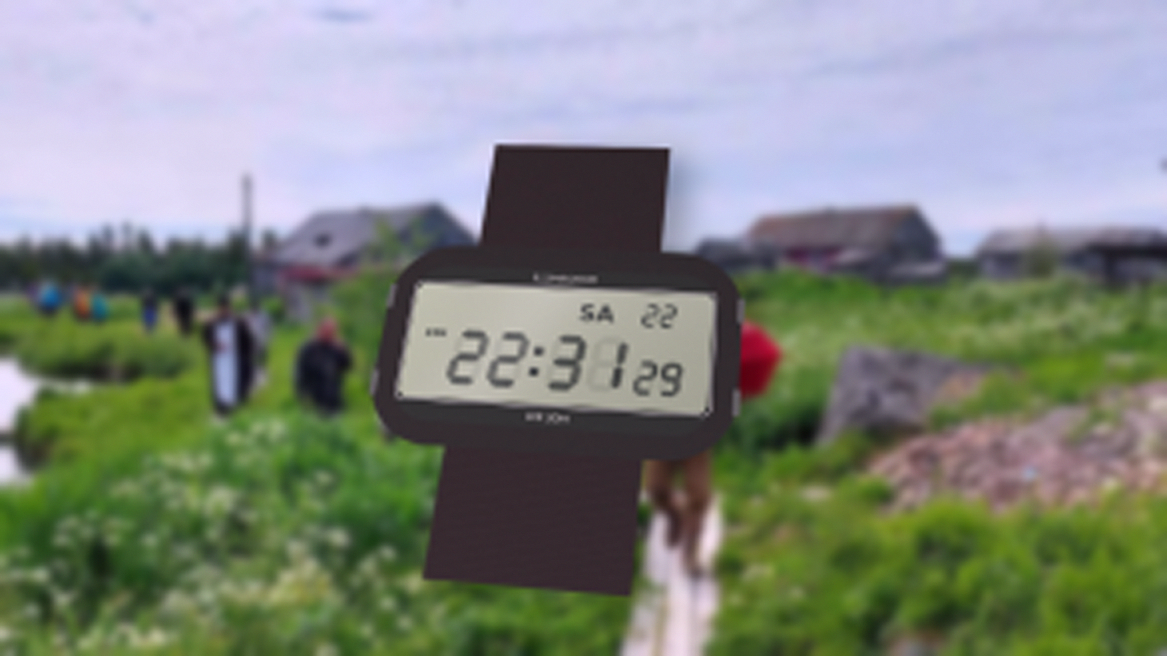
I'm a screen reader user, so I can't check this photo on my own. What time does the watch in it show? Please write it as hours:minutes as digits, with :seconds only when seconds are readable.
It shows 22:31:29
